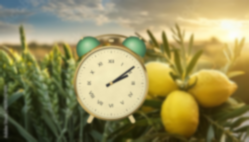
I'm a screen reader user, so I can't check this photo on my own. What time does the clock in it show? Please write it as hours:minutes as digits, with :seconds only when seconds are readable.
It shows 2:09
